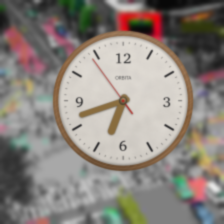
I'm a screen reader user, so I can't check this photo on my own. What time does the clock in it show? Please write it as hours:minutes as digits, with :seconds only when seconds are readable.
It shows 6:41:54
